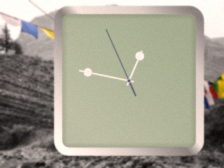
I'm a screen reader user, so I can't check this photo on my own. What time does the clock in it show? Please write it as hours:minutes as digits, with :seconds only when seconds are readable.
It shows 12:46:56
